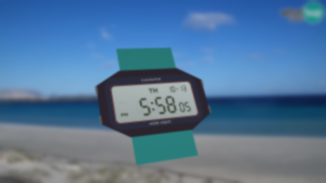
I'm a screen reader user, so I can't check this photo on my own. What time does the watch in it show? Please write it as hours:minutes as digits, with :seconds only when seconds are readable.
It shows 5:58
